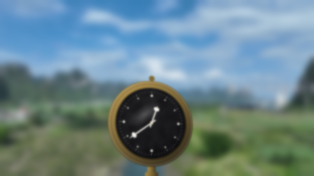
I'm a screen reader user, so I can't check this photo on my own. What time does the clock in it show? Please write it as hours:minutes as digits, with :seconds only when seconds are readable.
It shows 12:39
